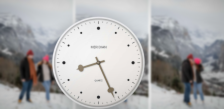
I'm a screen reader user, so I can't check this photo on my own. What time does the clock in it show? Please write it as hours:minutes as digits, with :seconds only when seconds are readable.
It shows 8:26
